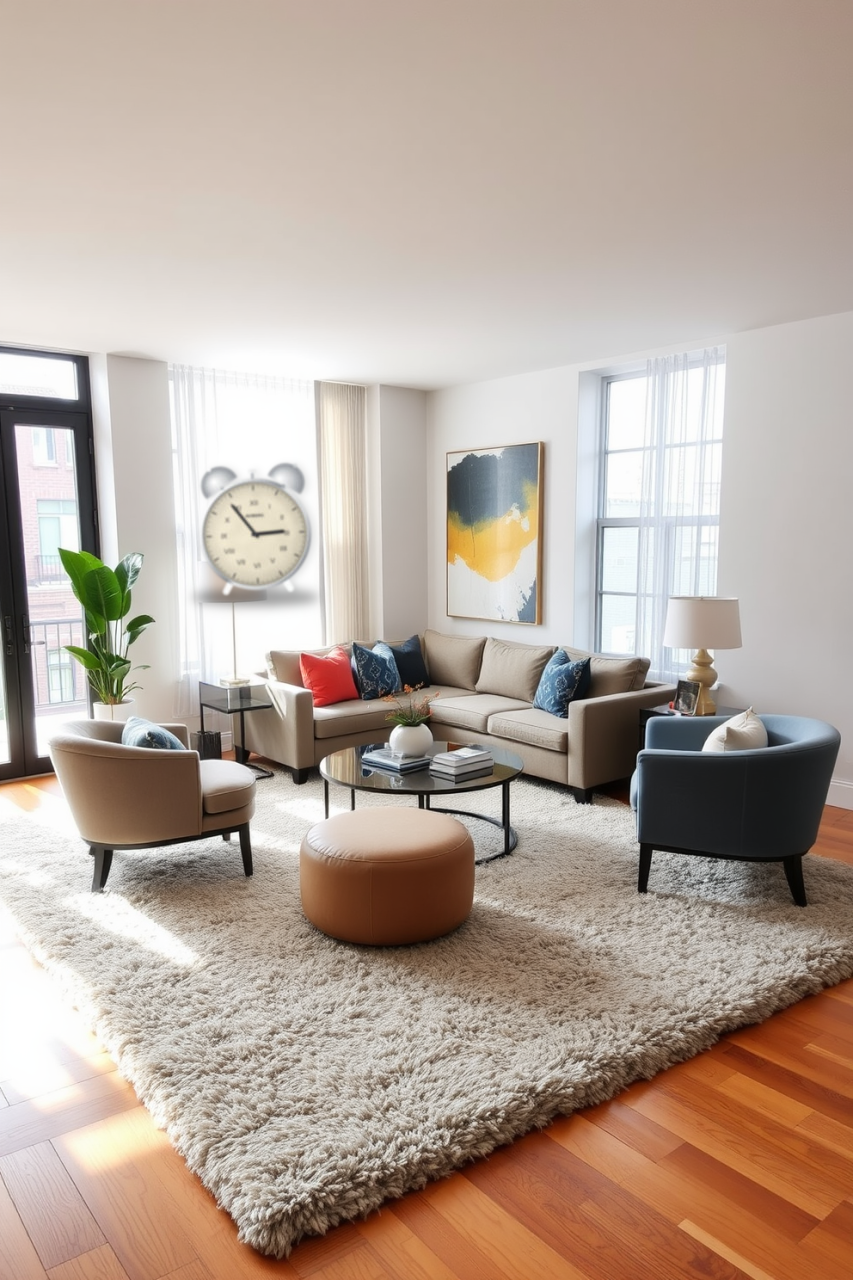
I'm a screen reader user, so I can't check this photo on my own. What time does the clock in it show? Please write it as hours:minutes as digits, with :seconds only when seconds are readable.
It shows 2:54
